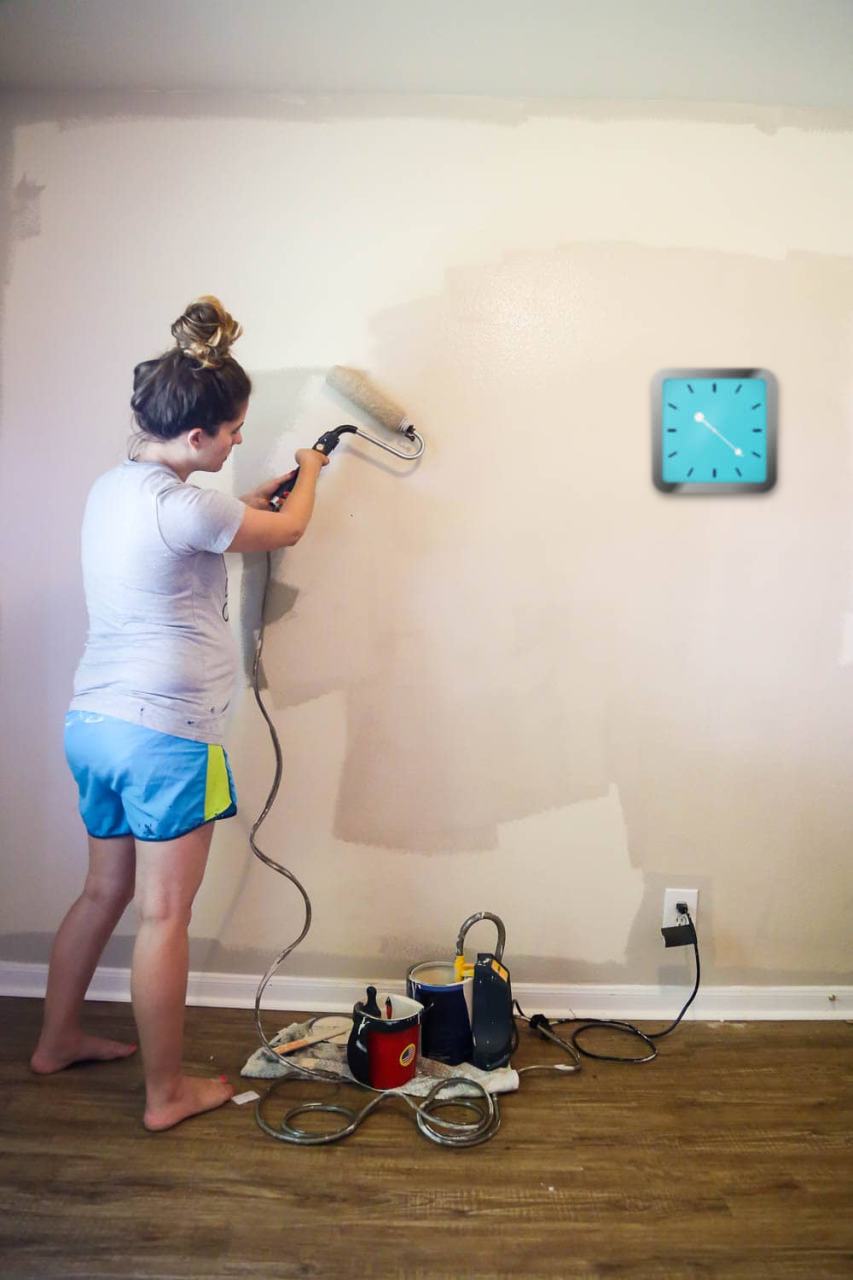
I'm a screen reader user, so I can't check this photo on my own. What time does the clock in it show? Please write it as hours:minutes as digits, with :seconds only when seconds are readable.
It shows 10:22
